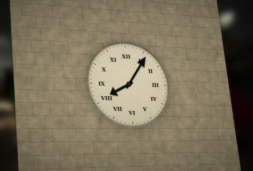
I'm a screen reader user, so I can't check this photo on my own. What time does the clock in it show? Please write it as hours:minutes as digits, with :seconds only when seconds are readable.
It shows 8:06
